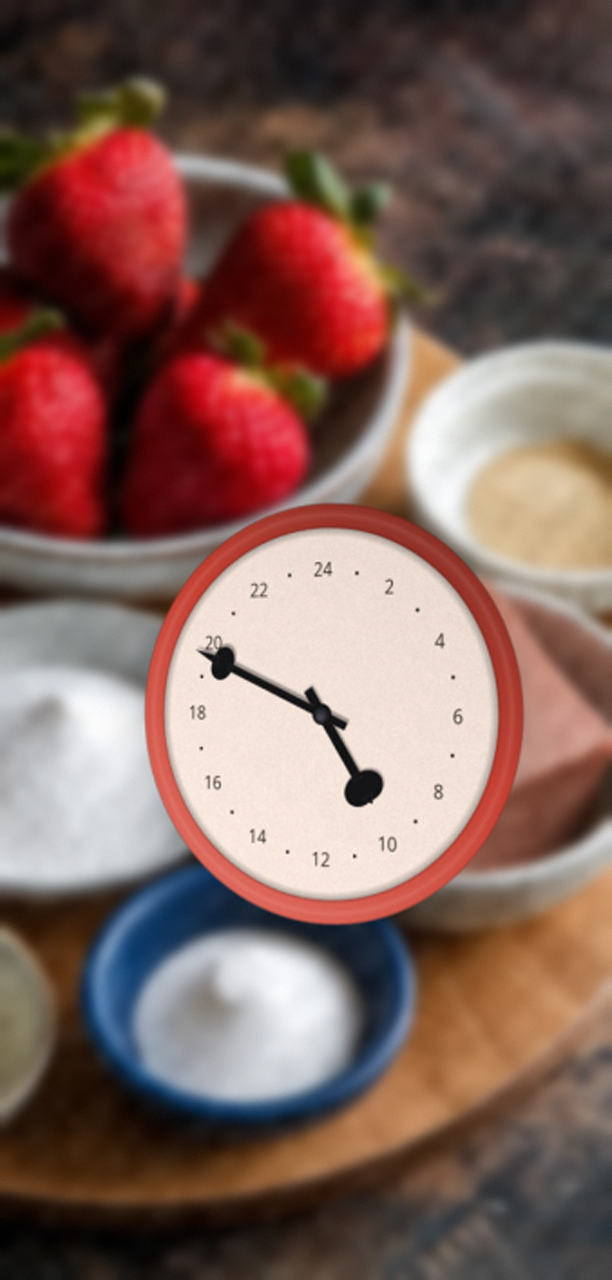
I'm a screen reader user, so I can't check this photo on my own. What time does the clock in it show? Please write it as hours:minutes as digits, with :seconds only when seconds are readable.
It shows 9:49
